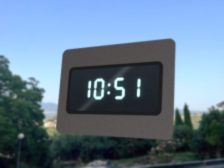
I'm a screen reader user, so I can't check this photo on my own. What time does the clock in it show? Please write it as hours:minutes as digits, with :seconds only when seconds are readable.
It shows 10:51
